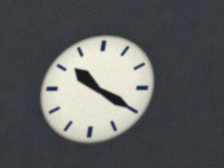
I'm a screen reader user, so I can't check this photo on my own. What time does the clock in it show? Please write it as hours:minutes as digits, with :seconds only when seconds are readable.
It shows 10:20
